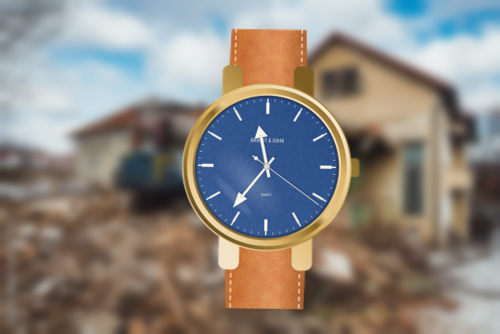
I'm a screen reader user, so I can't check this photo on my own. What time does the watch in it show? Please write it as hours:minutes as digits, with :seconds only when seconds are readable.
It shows 11:36:21
